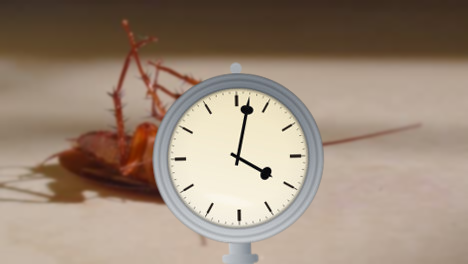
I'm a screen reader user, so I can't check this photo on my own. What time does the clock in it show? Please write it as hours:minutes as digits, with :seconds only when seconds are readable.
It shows 4:02
